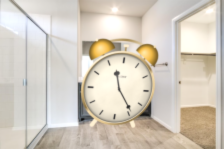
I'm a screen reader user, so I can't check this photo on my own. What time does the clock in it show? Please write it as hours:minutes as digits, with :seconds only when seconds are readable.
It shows 11:24
